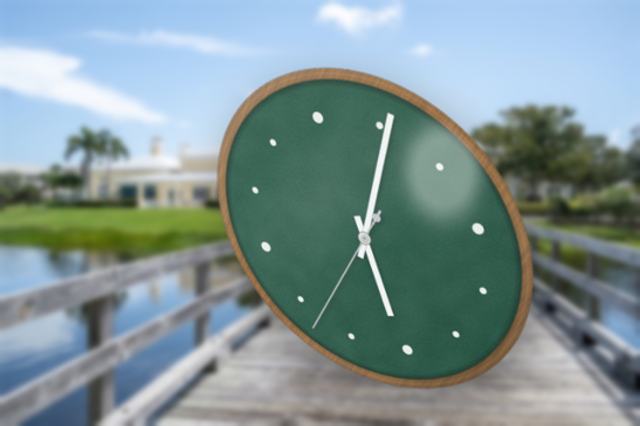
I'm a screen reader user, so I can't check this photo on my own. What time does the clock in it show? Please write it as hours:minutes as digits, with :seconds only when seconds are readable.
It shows 6:05:38
